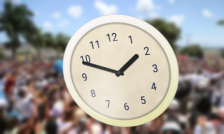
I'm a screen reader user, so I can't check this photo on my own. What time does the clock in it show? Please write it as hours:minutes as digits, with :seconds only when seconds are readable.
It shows 1:49
